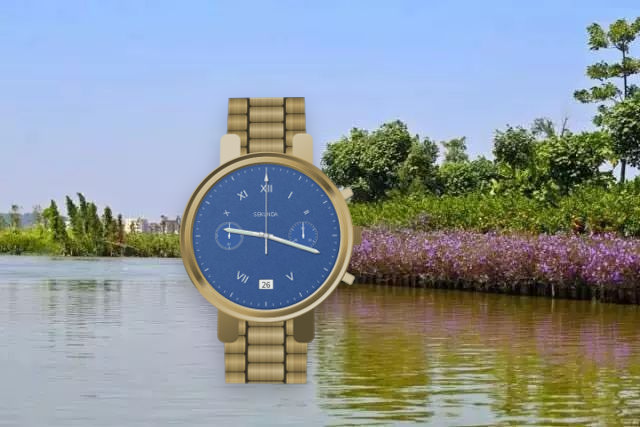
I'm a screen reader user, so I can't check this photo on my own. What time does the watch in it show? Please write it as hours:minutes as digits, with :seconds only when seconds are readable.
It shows 9:18
